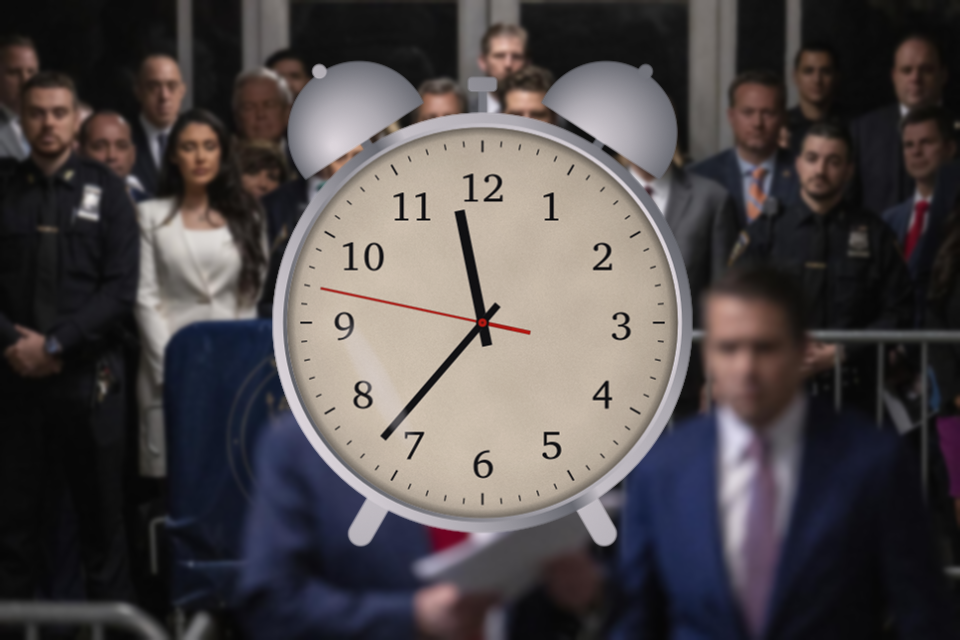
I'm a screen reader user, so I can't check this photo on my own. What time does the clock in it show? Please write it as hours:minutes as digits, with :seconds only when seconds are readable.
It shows 11:36:47
